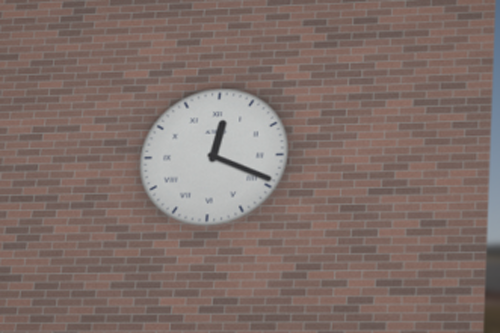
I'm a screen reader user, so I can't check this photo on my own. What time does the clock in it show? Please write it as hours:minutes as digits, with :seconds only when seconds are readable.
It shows 12:19
